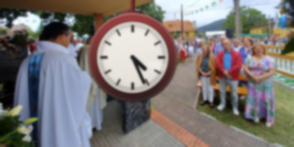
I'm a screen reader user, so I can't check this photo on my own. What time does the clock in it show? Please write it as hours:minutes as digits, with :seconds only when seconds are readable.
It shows 4:26
